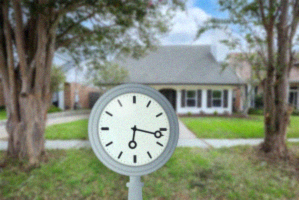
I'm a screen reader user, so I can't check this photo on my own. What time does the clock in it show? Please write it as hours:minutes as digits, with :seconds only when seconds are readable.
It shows 6:17
